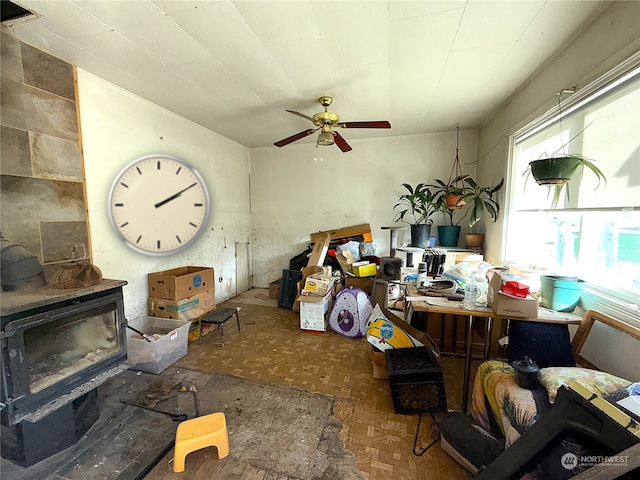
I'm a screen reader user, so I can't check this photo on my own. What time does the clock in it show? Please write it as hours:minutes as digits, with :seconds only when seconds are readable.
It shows 2:10
